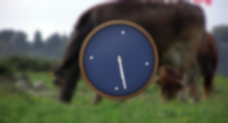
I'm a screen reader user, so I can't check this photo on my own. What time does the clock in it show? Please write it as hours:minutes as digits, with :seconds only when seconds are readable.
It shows 5:27
